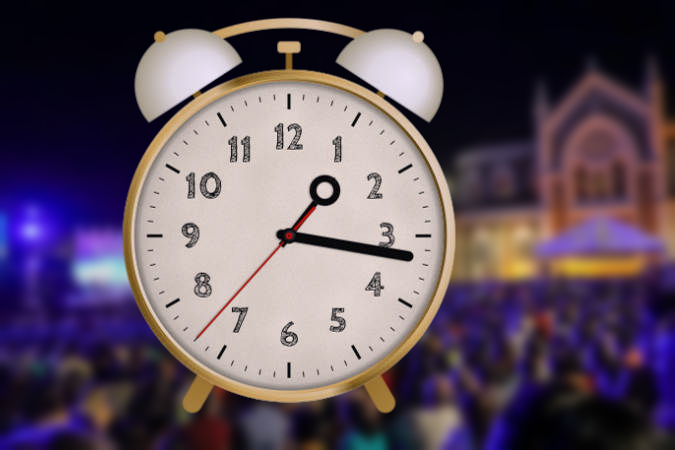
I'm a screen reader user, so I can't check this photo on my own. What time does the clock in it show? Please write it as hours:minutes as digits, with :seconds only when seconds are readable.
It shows 1:16:37
